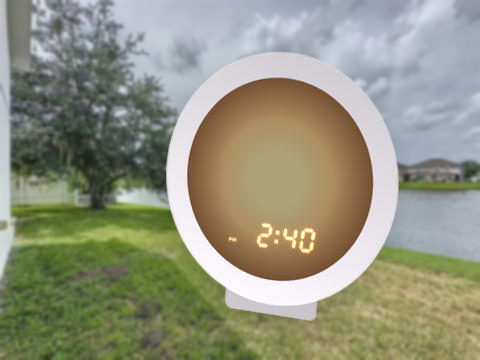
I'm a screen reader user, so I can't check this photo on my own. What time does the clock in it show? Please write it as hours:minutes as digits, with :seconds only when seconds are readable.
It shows 2:40
